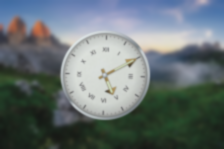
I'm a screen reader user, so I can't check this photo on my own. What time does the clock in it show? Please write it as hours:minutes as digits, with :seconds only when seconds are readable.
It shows 5:10
